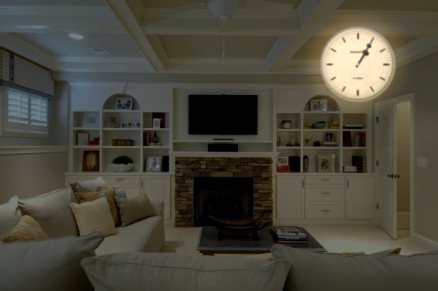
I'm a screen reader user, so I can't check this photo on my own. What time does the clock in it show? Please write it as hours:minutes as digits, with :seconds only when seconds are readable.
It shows 1:05
